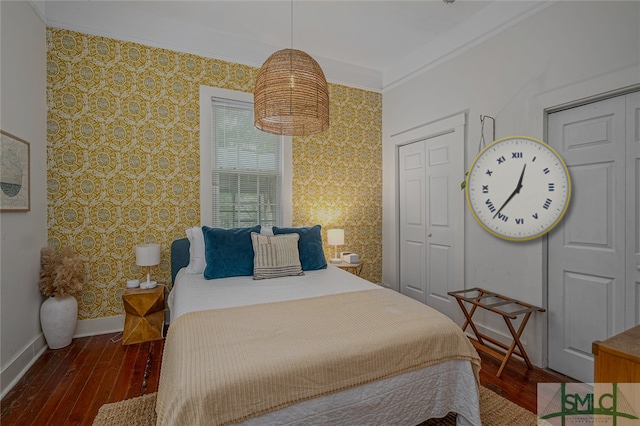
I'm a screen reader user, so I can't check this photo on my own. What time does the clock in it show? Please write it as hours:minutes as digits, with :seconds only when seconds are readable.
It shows 12:37
